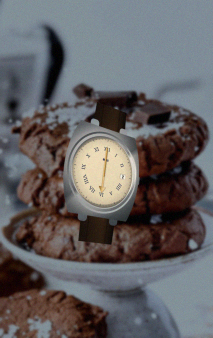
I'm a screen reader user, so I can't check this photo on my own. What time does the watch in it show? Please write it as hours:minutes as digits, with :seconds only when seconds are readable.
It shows 6:00
